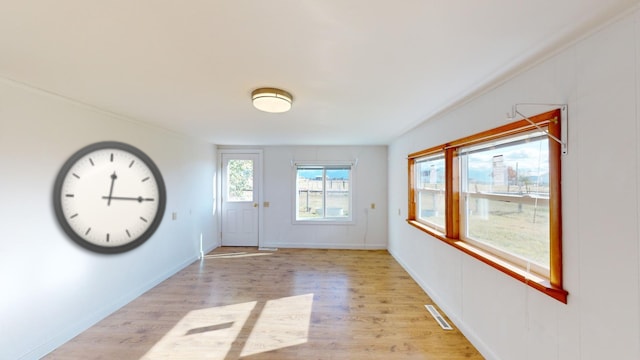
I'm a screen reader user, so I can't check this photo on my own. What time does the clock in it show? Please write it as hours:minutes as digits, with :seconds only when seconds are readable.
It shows 12:15
